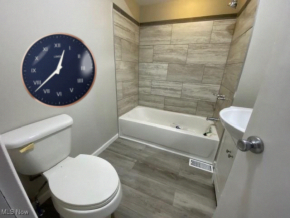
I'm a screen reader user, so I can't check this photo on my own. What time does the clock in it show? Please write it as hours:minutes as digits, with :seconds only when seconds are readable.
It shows 12:38
